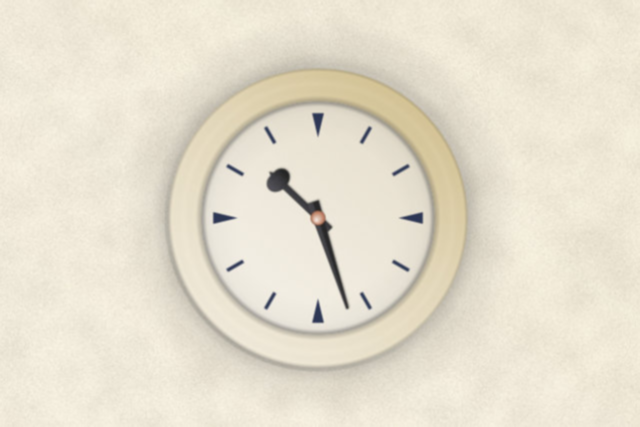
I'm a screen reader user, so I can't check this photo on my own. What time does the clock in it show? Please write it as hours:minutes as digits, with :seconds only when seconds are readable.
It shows 10:27
